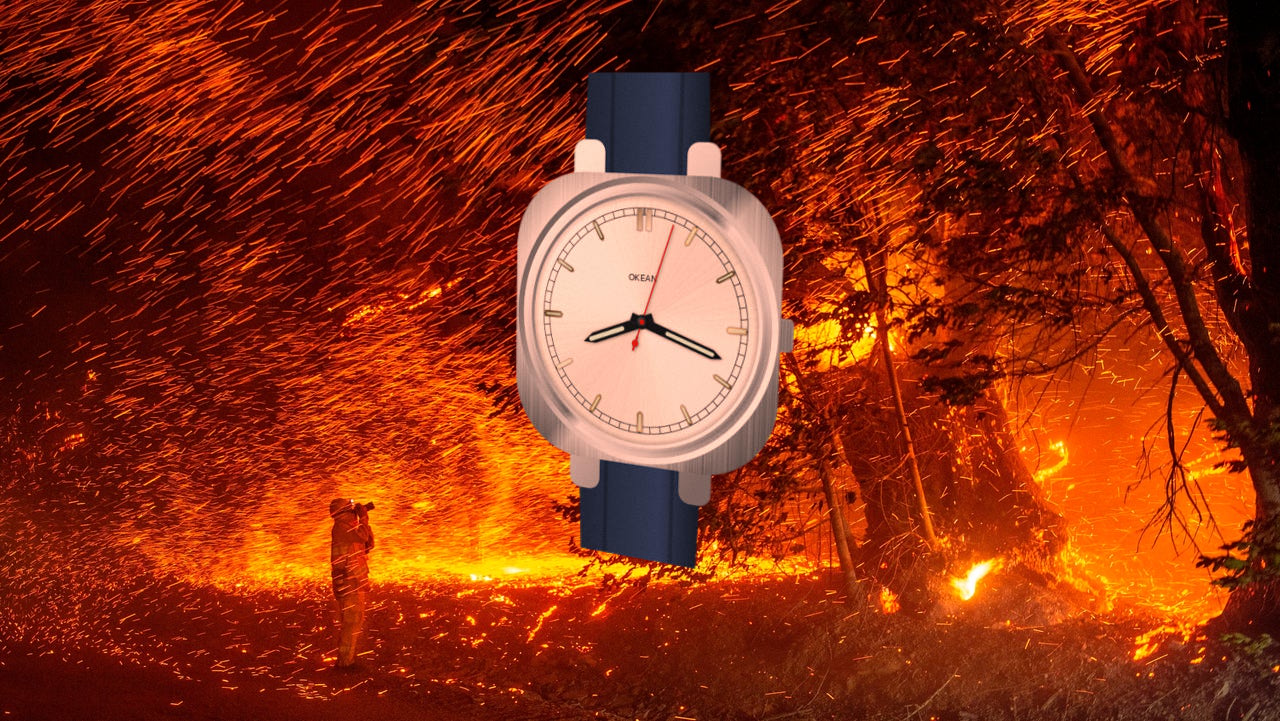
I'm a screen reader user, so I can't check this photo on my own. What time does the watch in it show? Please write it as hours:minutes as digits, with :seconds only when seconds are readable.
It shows 8:18:03
